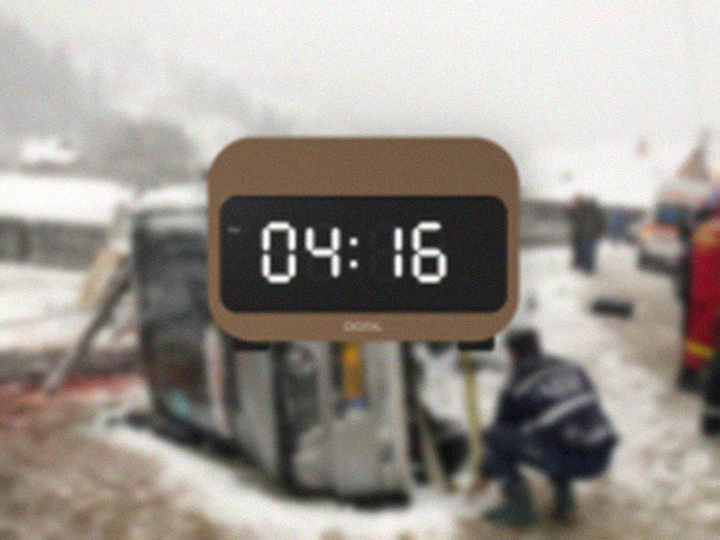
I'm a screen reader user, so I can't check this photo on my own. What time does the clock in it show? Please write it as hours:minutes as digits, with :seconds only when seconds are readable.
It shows 4:16
